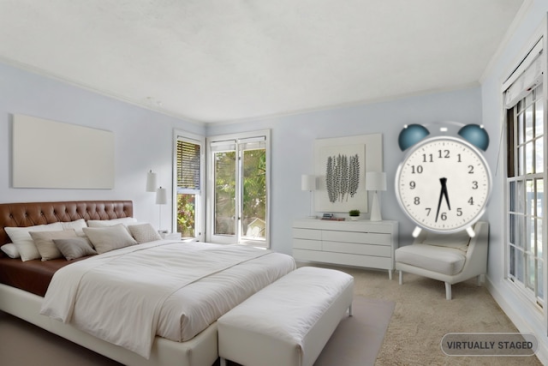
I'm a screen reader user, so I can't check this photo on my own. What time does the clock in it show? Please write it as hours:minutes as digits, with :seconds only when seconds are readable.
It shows 5:32
